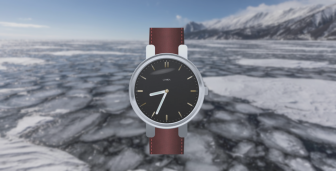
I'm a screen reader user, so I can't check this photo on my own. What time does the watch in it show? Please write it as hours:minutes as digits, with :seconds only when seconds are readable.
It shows 8:34
